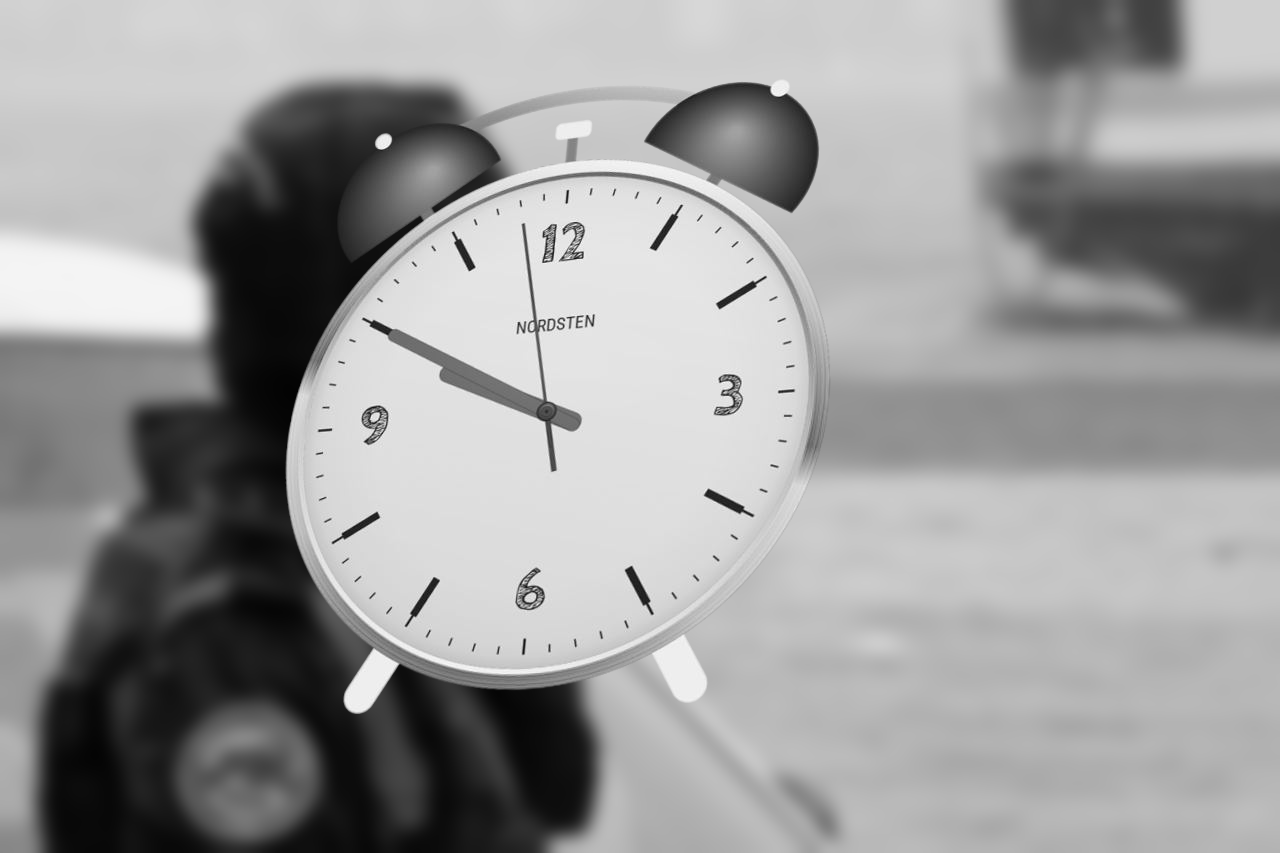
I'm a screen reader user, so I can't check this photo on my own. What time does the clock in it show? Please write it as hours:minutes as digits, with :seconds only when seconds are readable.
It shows 9:49:58
